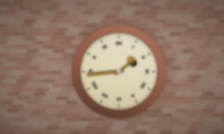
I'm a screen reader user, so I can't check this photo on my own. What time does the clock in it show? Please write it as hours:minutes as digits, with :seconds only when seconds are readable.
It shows 1:44
